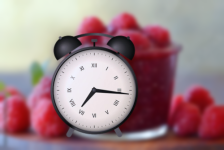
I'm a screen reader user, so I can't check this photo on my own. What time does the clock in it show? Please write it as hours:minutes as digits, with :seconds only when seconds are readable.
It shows 7:16
